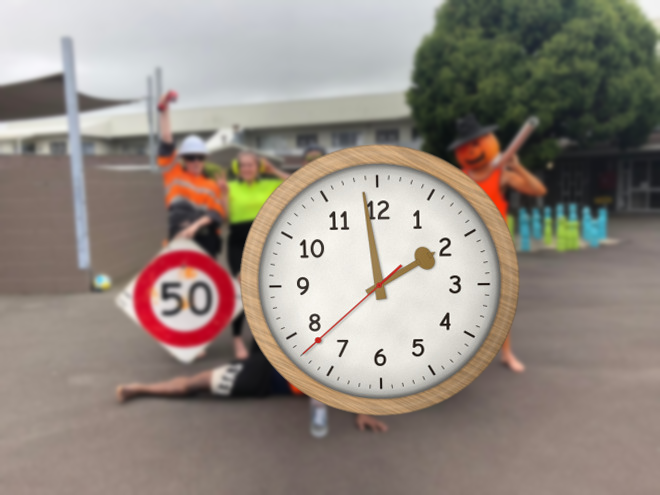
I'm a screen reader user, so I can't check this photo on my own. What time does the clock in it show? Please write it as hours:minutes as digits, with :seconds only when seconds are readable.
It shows 1:58:38
